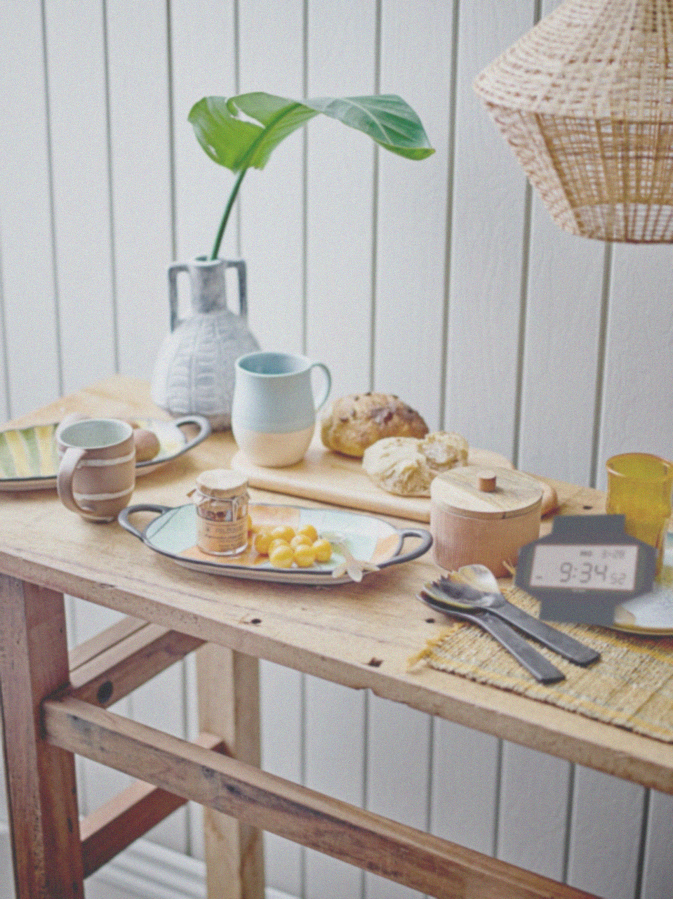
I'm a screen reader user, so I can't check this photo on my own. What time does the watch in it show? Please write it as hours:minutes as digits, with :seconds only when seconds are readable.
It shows 9:34
